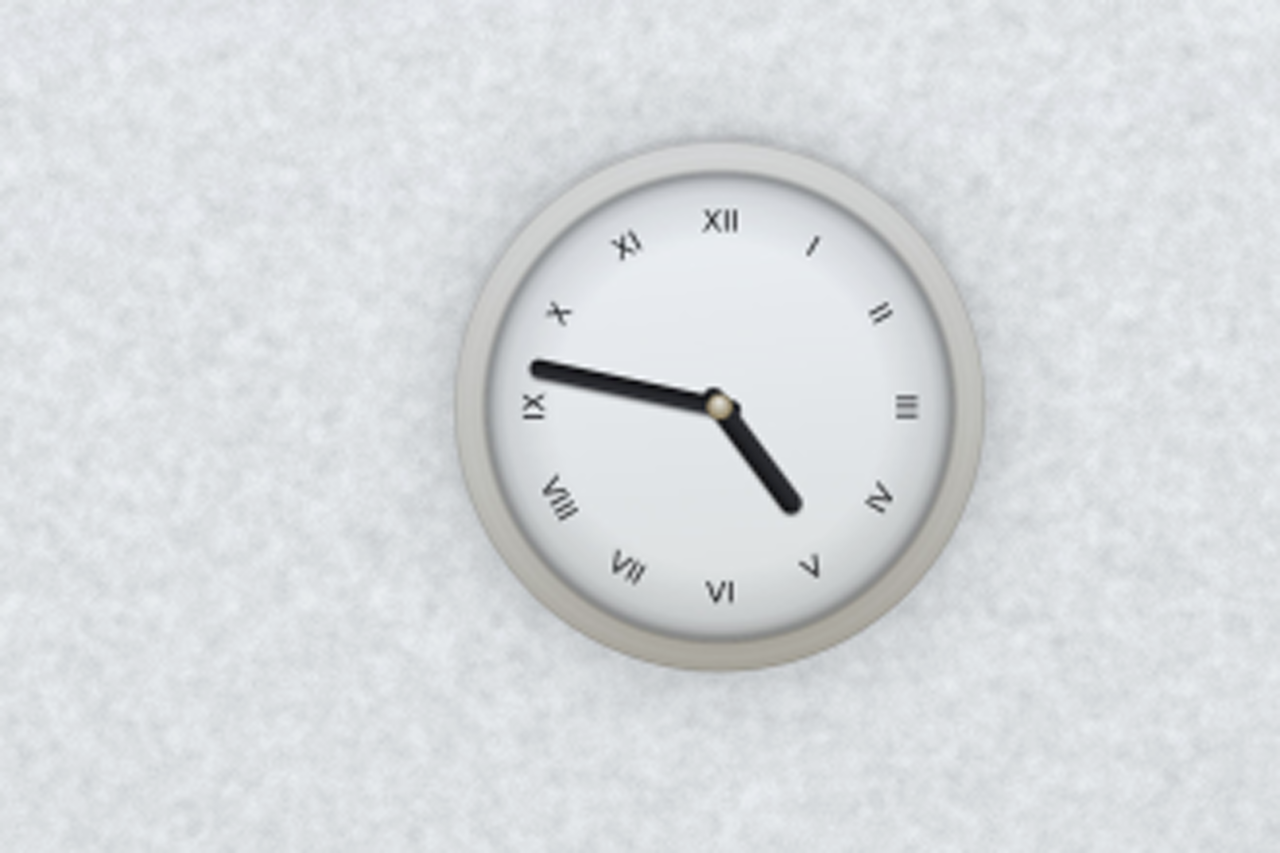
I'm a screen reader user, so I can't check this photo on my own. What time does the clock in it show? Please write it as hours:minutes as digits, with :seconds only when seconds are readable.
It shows 4:47
